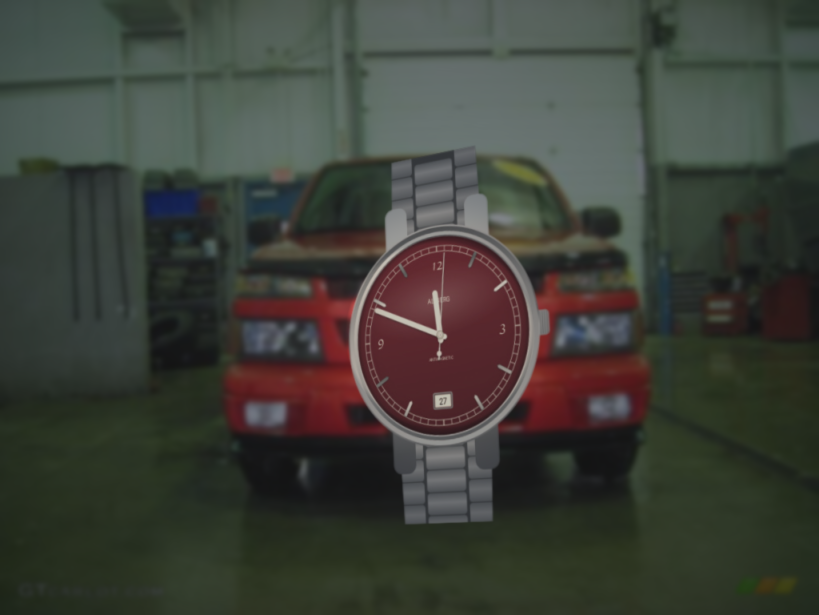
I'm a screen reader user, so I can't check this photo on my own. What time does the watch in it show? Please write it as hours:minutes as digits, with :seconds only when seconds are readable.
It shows 11:49:01
